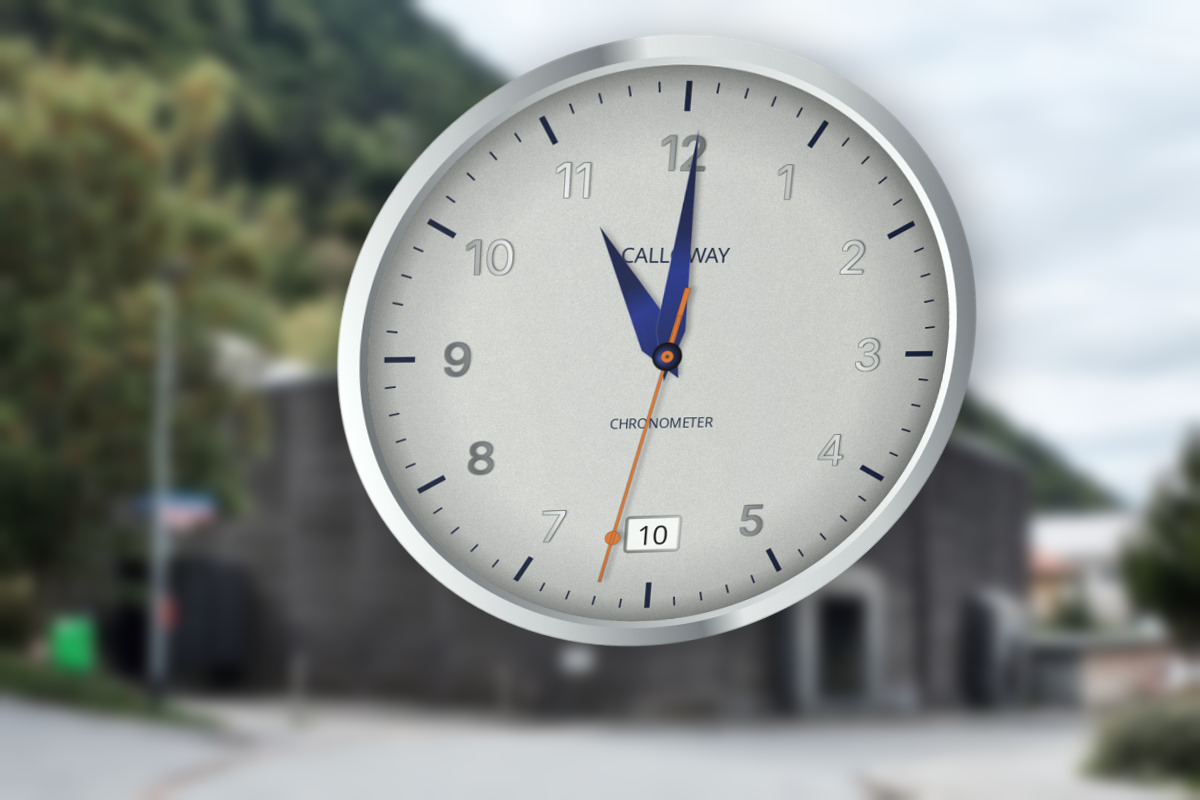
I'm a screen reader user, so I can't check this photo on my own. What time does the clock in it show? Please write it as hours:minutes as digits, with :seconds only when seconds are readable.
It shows 11:00:32
